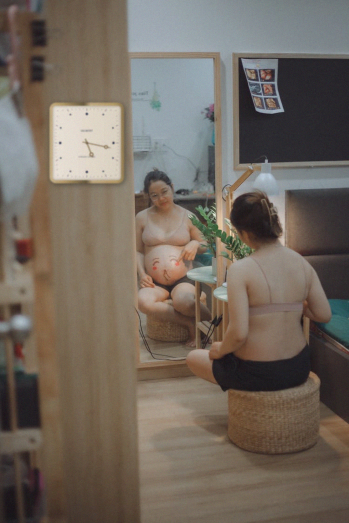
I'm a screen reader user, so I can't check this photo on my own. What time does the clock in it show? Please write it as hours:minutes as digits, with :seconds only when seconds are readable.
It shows 5:17
